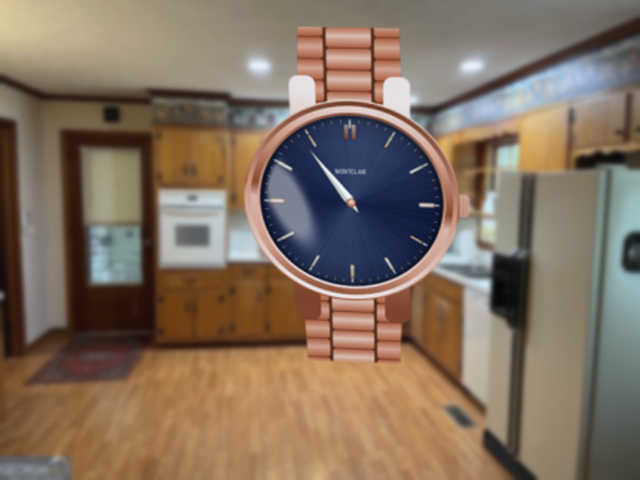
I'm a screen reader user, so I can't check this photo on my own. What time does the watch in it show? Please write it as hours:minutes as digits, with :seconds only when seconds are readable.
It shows 10:54
